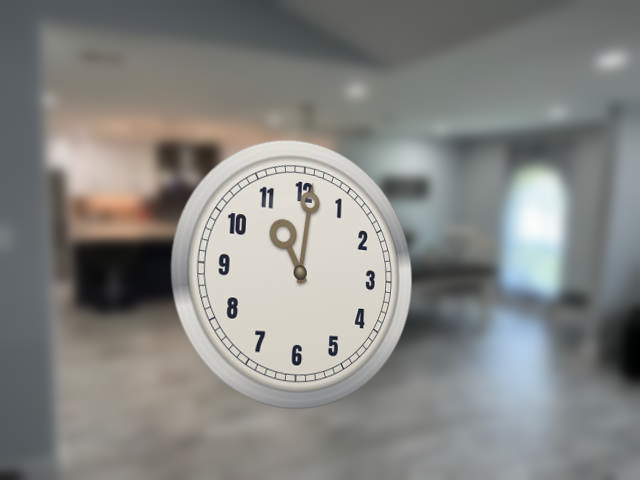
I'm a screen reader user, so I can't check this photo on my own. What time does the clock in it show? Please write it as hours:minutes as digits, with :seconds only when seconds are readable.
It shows 11:01
